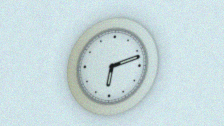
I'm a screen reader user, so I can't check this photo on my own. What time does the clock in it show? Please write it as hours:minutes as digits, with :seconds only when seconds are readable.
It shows 6:12
